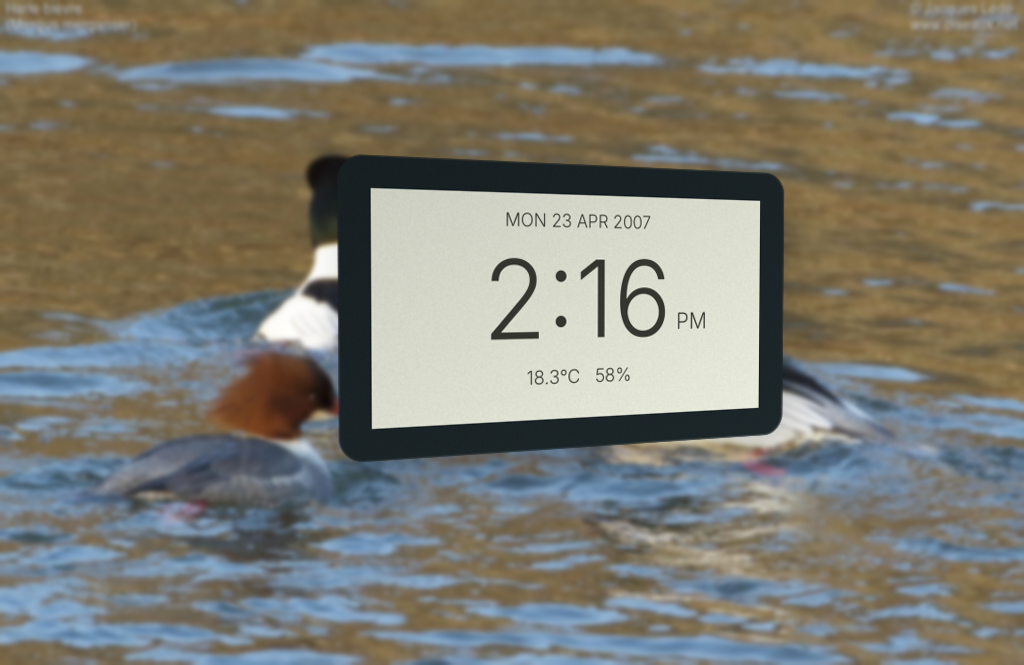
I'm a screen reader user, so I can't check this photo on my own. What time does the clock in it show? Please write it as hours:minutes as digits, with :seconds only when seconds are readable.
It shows 2:16
